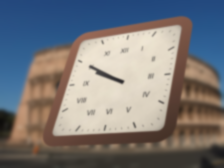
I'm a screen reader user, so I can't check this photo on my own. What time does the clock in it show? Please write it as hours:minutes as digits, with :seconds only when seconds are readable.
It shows 9:50
